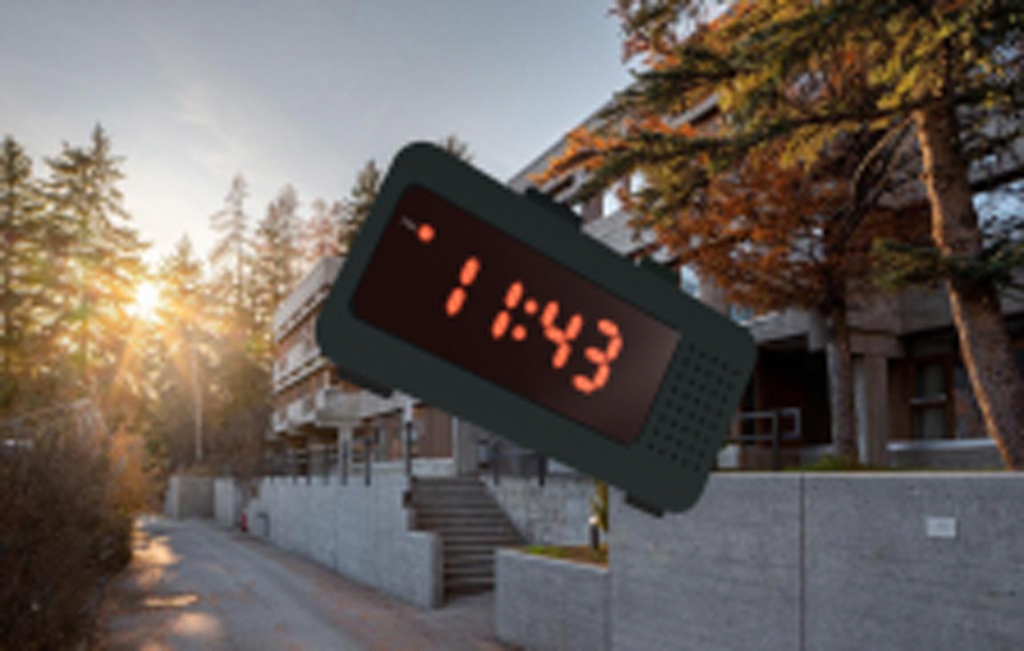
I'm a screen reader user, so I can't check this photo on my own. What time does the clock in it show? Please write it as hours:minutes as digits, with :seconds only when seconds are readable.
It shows 11:43
